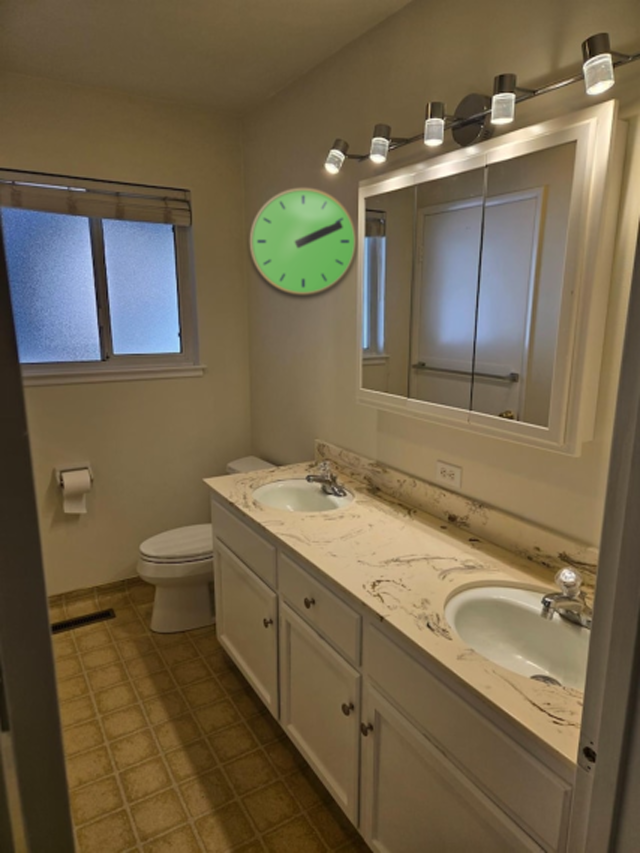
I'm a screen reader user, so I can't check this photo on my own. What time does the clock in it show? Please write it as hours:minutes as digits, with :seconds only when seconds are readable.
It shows 2:11
